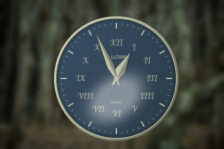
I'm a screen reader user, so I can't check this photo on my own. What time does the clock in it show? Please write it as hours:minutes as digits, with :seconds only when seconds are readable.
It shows 12:56
